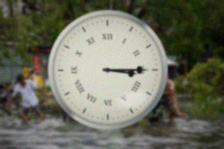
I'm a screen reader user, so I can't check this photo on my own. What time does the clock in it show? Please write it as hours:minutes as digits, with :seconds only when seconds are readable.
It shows 3:15
